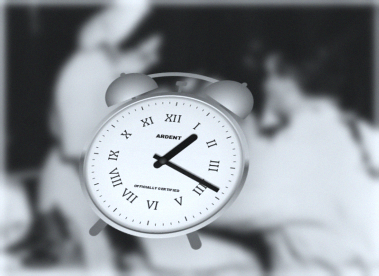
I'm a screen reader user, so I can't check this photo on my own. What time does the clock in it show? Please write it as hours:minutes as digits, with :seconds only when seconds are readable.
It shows 1:19
